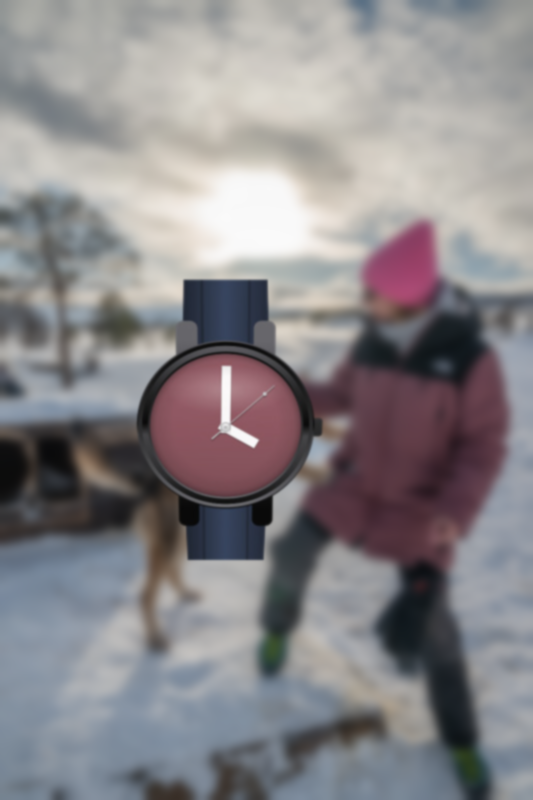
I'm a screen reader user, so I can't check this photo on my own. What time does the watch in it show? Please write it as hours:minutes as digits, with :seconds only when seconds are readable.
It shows 4:00:08
